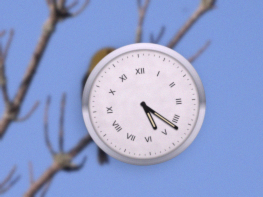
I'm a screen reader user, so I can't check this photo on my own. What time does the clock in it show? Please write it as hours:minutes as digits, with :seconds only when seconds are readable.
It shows 5:22
